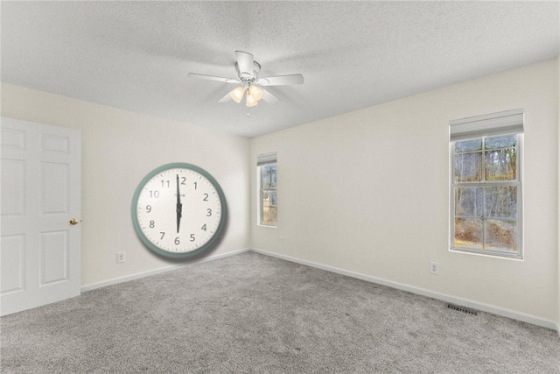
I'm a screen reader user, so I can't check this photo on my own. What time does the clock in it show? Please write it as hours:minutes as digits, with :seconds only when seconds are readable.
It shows 5:59
